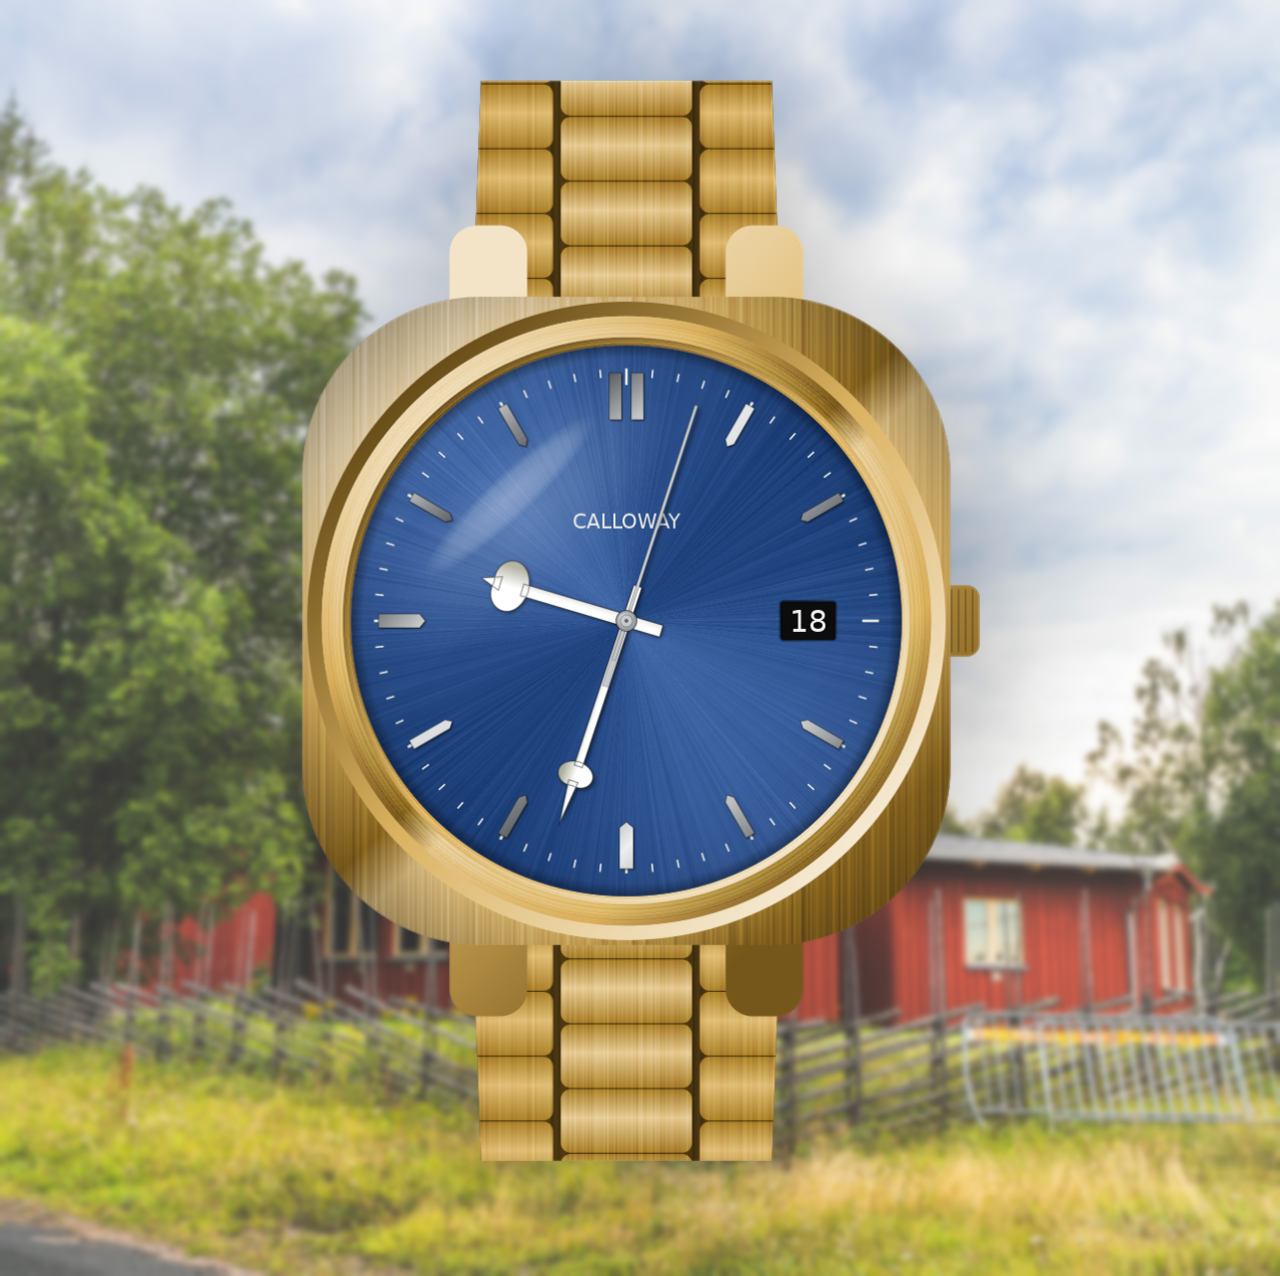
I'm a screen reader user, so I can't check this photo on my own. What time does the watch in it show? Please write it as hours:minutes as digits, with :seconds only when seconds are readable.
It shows 9:33:03
